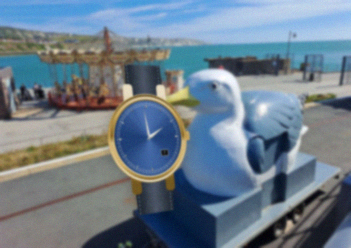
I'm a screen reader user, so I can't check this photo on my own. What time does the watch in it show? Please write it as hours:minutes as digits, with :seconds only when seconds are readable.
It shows 1:59
